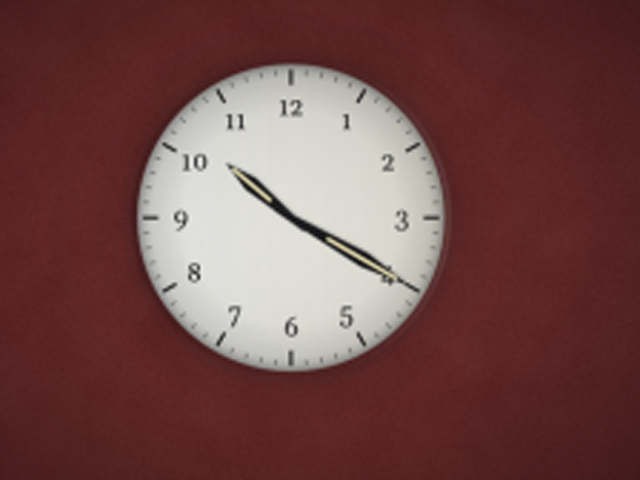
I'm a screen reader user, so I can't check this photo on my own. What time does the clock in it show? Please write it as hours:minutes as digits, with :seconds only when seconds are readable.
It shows 10:20
